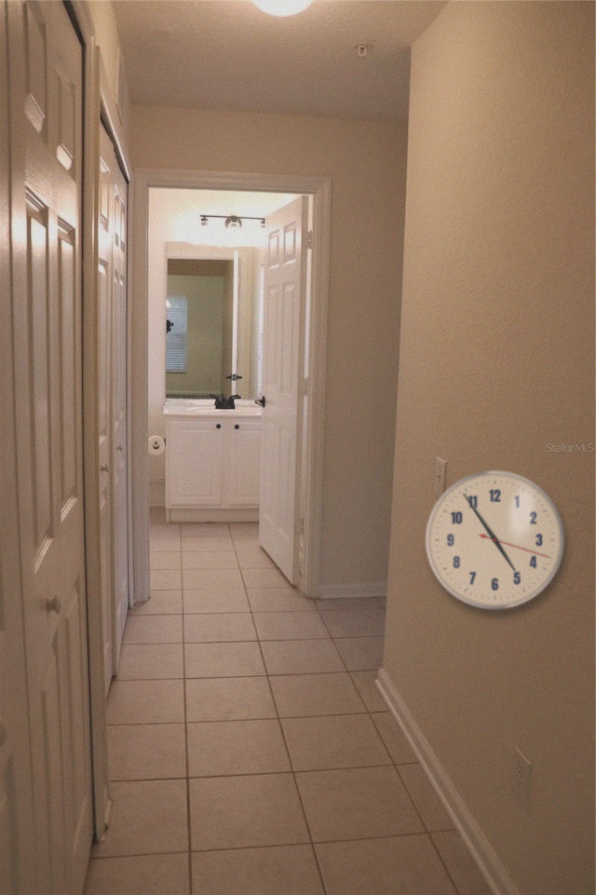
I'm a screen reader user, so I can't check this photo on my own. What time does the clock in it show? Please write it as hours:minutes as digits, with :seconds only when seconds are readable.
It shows 4:54:18
